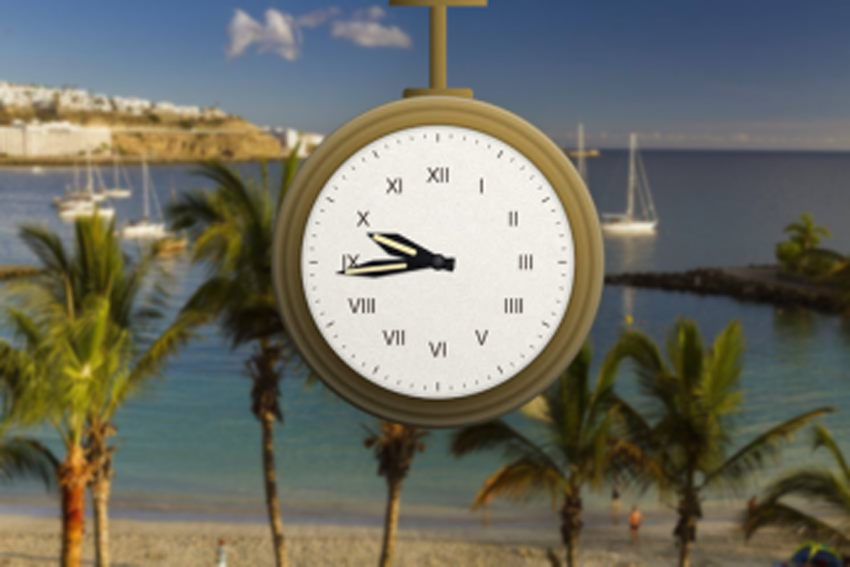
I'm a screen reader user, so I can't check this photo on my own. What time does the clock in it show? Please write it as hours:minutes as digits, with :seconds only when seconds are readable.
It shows 9:44
